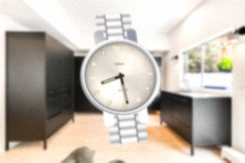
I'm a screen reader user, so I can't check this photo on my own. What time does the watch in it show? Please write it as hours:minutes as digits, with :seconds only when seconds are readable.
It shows 8:29
